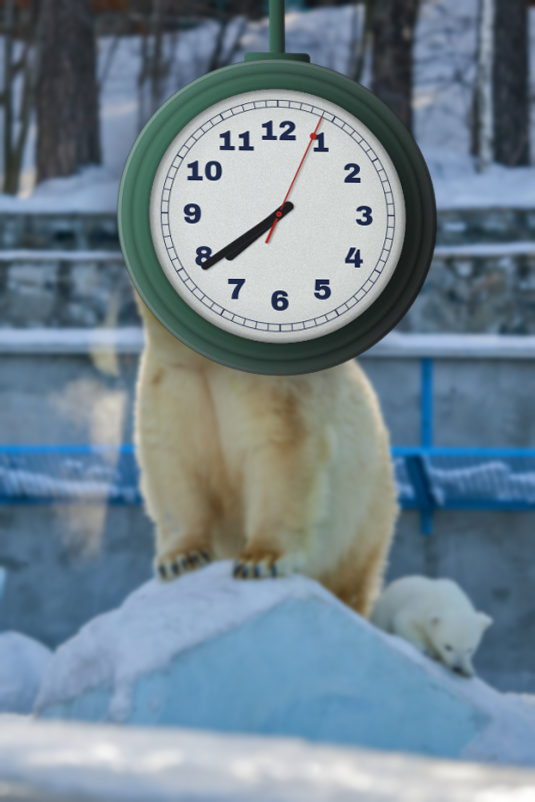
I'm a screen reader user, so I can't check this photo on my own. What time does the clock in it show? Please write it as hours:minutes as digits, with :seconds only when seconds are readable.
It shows 7:39:04
